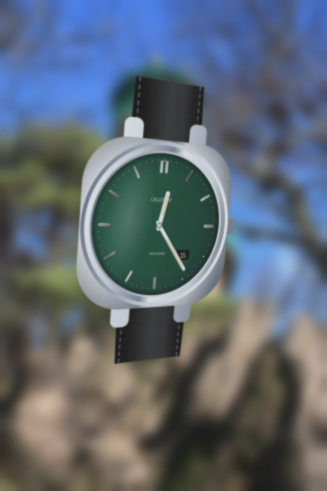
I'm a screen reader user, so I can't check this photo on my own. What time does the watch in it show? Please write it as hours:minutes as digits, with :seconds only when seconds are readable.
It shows 12:24
